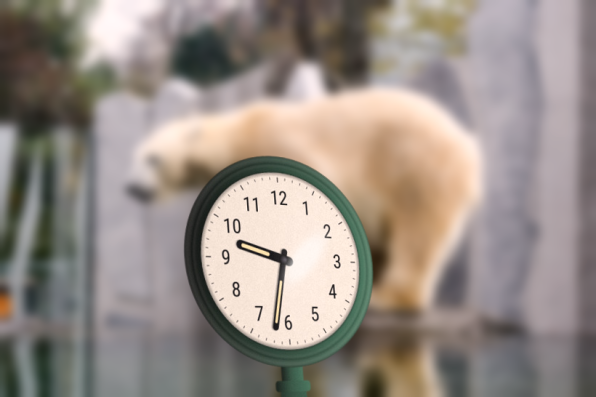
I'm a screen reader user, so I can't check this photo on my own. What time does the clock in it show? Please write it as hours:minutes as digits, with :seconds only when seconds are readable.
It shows 9:32
